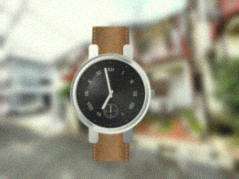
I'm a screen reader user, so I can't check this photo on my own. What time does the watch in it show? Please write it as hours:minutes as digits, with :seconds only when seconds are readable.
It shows 6:58
